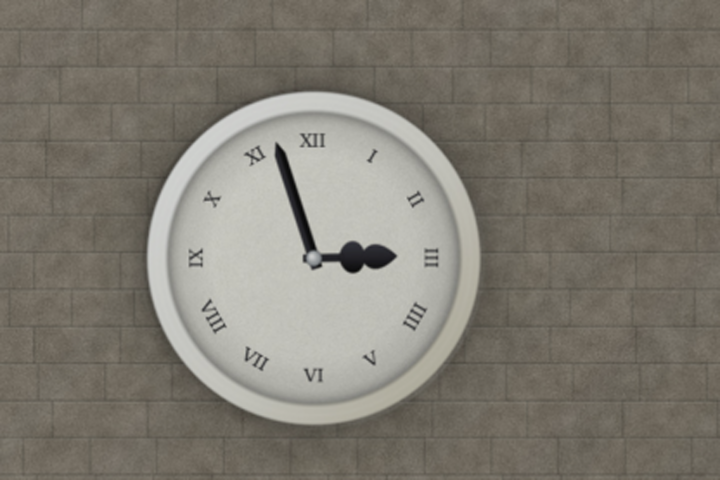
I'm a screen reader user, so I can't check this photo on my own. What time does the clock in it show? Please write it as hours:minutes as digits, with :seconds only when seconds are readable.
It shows 2:57
